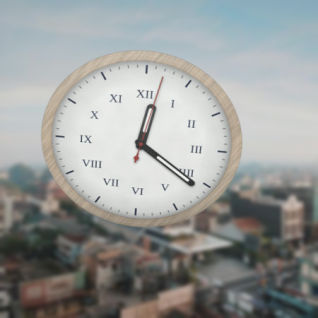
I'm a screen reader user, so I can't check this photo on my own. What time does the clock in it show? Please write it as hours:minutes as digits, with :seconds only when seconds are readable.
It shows 12:21:02
